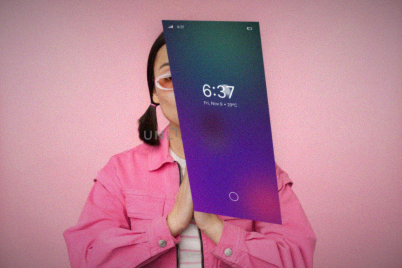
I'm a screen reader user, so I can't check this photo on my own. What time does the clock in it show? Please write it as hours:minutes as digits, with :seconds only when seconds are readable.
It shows 6:37
